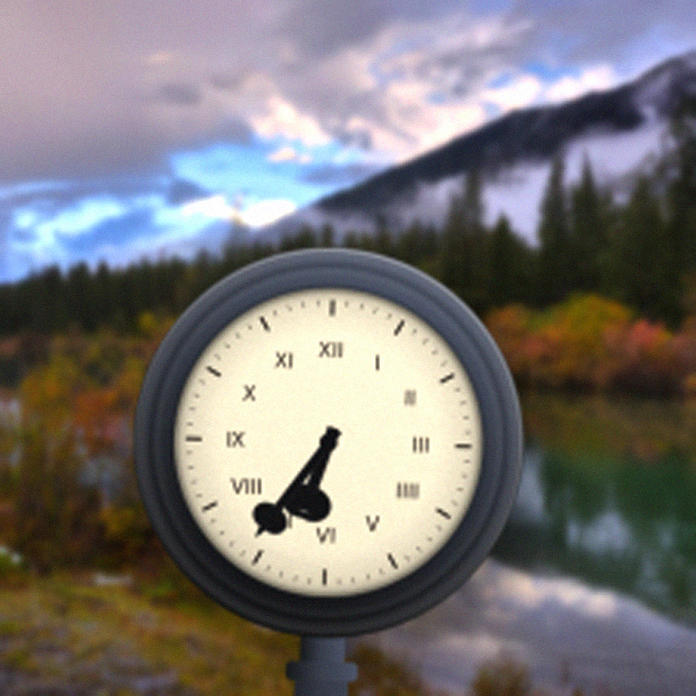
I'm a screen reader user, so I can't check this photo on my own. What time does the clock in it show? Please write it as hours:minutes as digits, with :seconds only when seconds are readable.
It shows 6:36
